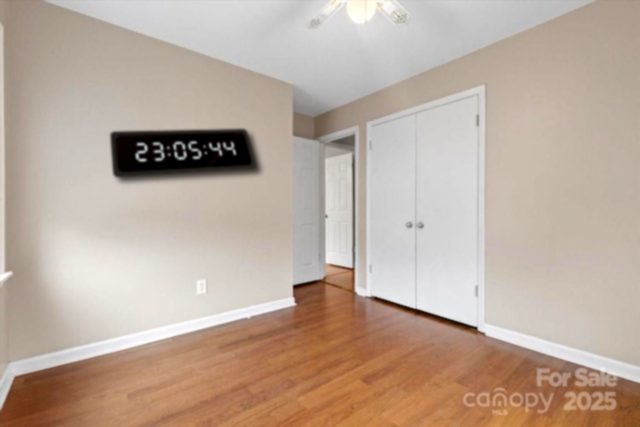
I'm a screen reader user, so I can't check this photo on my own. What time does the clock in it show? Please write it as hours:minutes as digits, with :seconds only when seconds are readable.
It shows 23:05:44
